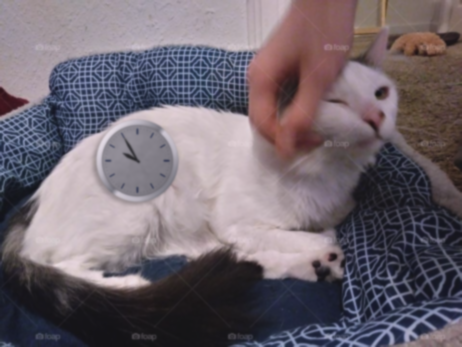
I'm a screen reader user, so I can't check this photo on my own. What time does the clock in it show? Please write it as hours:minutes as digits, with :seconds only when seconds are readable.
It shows 9:55
